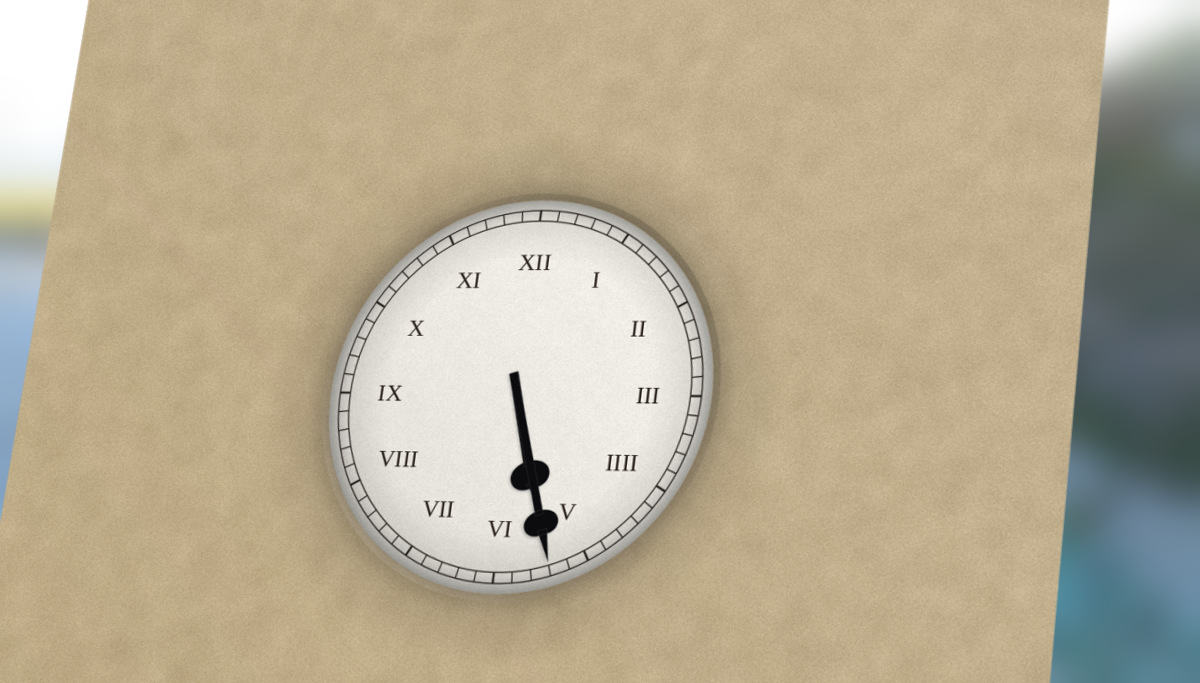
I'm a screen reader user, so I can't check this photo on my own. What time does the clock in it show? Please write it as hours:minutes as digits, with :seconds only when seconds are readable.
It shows 5:27
